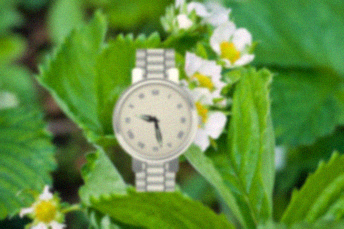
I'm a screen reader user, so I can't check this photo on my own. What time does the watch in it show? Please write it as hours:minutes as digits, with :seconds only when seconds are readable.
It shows 9:28
